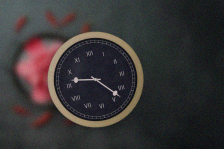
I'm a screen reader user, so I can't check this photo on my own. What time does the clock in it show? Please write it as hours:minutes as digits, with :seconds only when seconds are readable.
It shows 9:23
